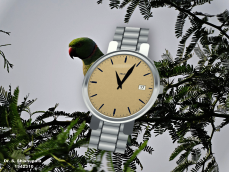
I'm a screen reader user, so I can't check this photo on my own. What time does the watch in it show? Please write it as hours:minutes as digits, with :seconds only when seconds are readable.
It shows 11:04
